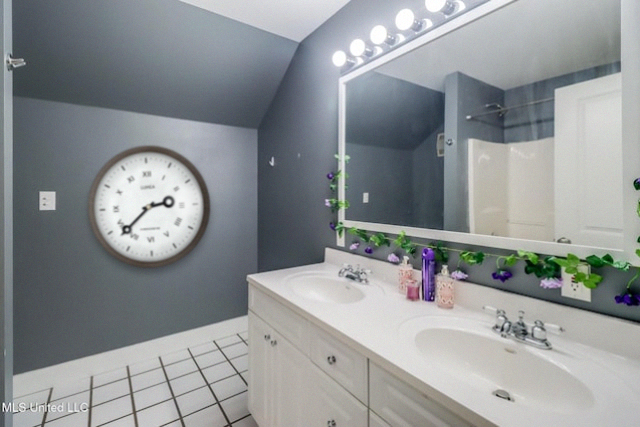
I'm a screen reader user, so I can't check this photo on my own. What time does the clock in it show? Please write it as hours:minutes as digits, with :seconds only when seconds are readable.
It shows 2:38
